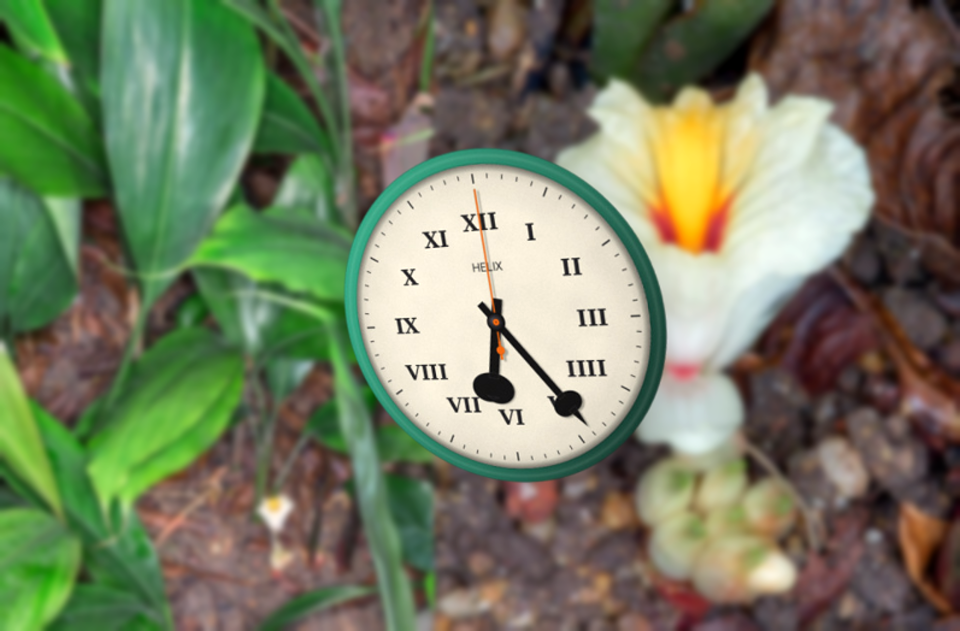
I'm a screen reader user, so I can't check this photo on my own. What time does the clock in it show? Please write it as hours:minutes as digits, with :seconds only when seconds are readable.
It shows 6:24:00
